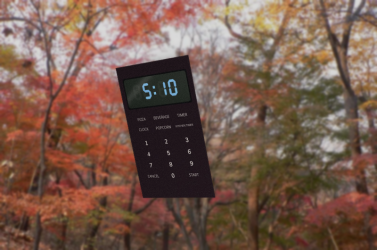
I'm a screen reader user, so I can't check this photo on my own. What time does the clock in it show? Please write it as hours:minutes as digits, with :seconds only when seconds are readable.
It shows 5:10
